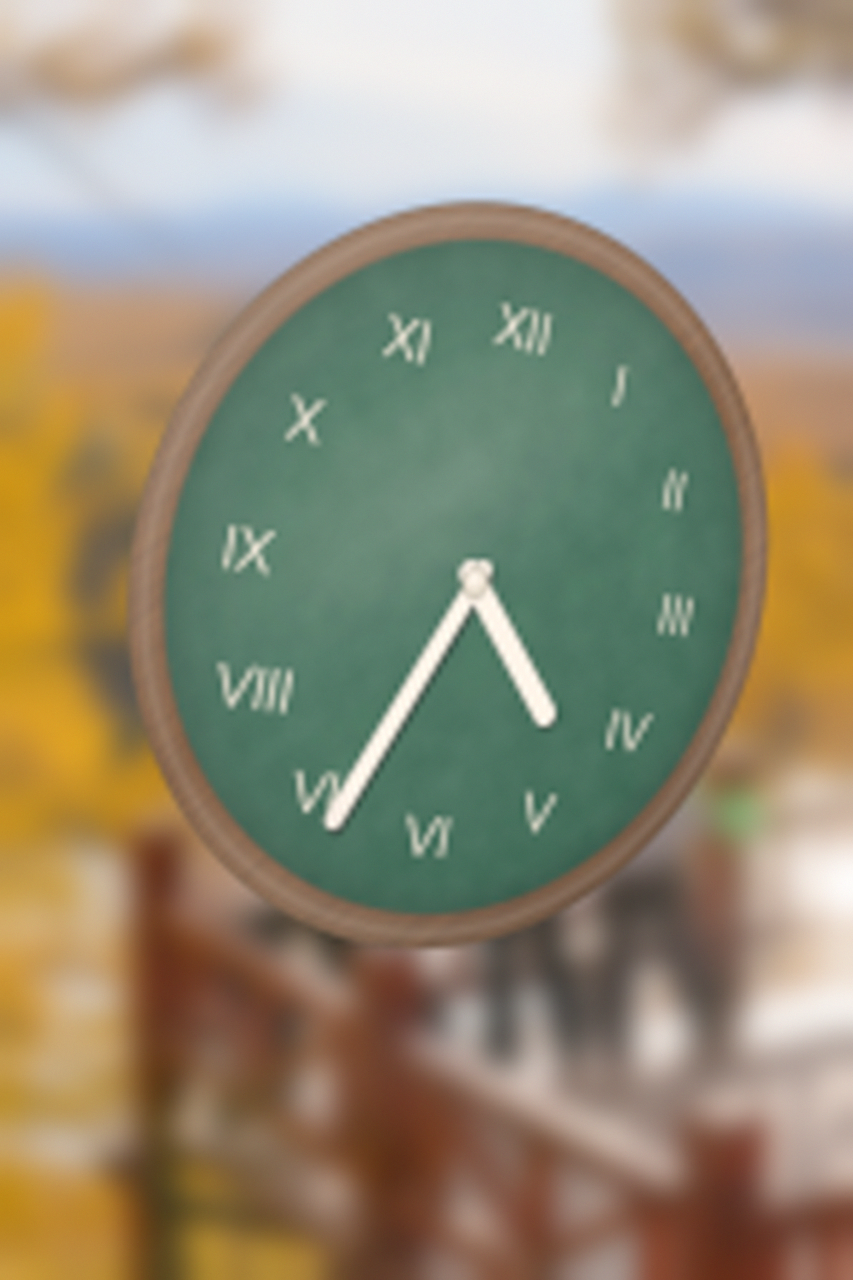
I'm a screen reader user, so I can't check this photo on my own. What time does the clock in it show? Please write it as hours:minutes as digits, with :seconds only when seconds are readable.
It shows 4:34
